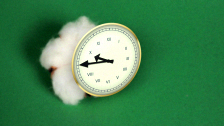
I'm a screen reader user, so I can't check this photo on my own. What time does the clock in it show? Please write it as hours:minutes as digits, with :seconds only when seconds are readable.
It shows 9:45
